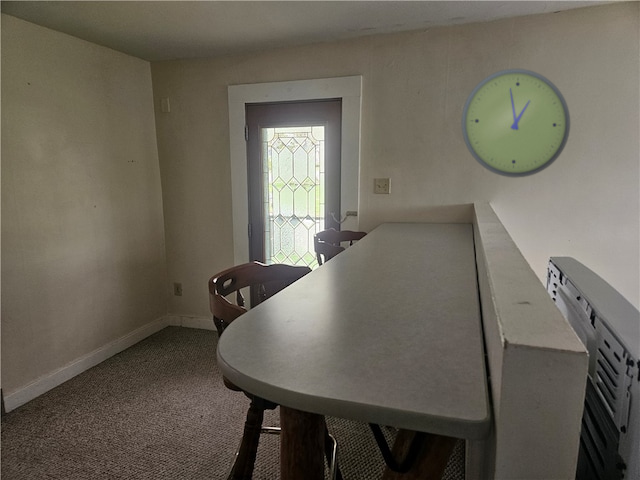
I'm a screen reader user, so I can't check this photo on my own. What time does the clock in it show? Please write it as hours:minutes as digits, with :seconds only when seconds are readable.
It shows 12:58
